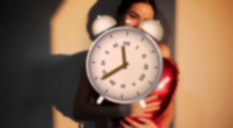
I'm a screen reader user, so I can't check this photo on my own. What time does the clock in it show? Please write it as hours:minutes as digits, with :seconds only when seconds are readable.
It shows 11:39
